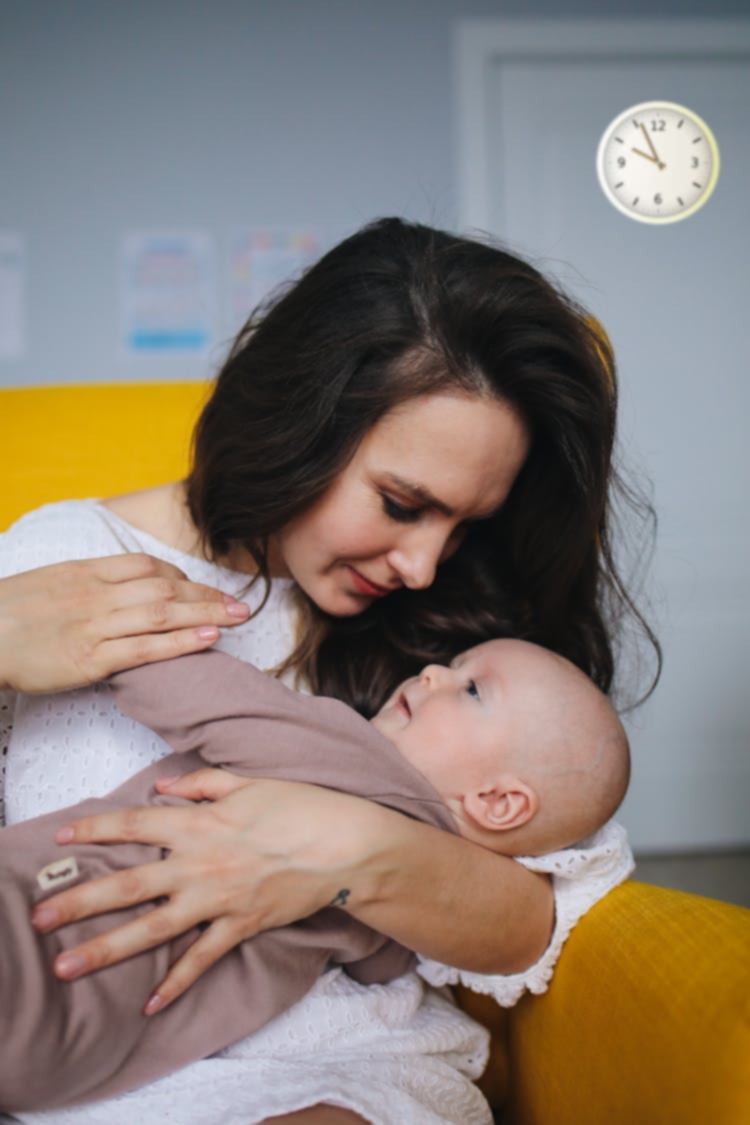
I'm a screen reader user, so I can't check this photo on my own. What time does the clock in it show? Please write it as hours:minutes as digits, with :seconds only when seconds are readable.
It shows 9:56
